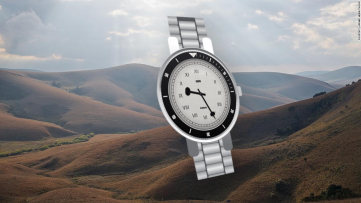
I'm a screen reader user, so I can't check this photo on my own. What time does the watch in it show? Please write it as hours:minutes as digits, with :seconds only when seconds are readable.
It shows 9:26
